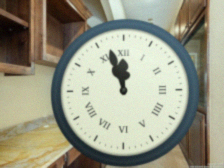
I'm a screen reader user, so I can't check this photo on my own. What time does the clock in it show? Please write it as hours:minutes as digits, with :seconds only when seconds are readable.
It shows 11:57
